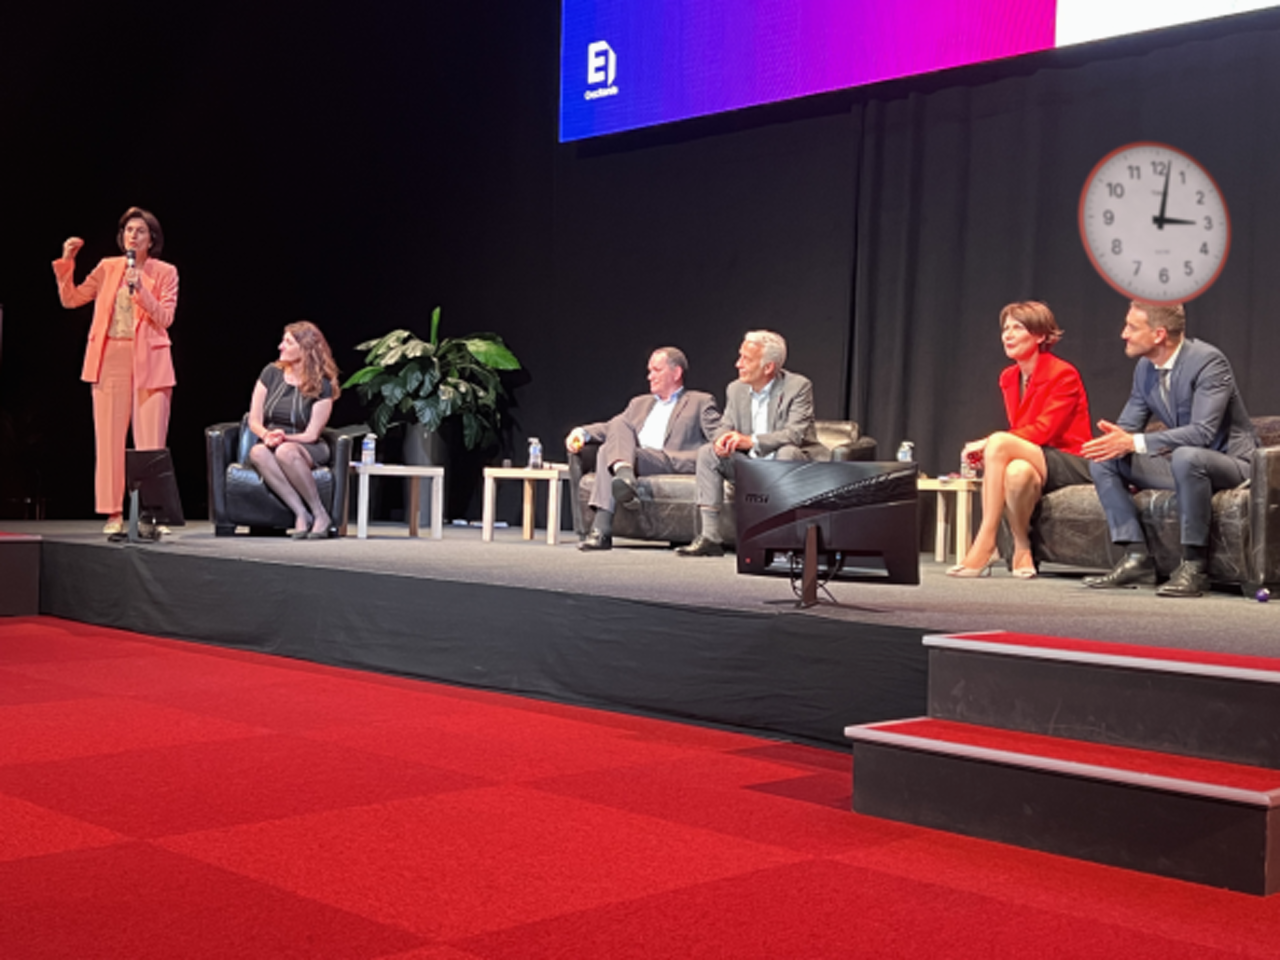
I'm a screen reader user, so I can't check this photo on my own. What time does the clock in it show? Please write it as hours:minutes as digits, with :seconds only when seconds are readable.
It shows 3:02
